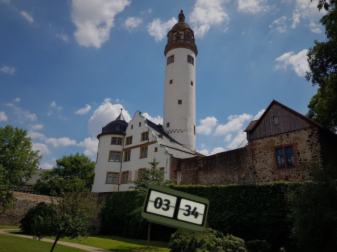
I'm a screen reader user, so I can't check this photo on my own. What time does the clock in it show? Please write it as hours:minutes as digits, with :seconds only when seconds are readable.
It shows 3:34
